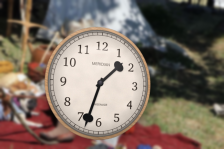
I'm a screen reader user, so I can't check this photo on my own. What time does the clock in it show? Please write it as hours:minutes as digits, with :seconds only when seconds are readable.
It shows 1:33
